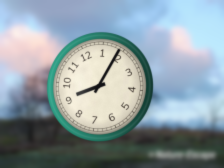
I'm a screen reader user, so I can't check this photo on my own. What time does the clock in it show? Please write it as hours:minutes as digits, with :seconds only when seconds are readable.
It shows 9:09
